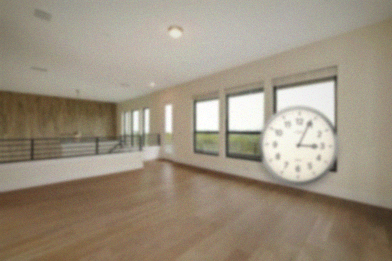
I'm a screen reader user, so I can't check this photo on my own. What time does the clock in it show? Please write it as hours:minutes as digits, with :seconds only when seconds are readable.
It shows 3:04
